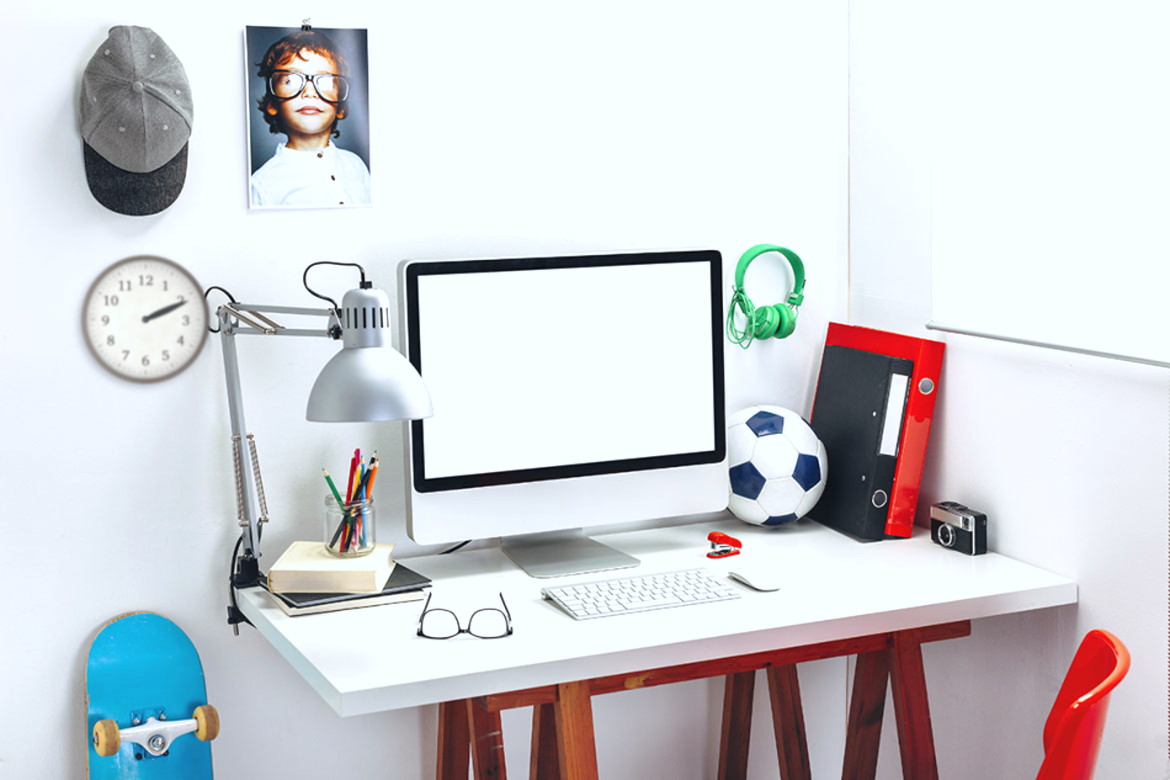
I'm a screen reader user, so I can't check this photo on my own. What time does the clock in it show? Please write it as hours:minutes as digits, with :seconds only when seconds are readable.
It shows 2:11
